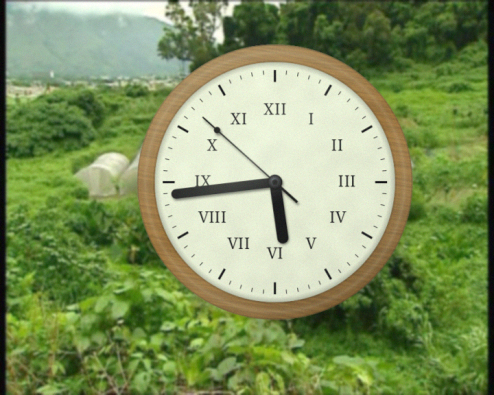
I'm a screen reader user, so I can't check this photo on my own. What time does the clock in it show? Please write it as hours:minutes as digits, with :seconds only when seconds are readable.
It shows 5:43:52
